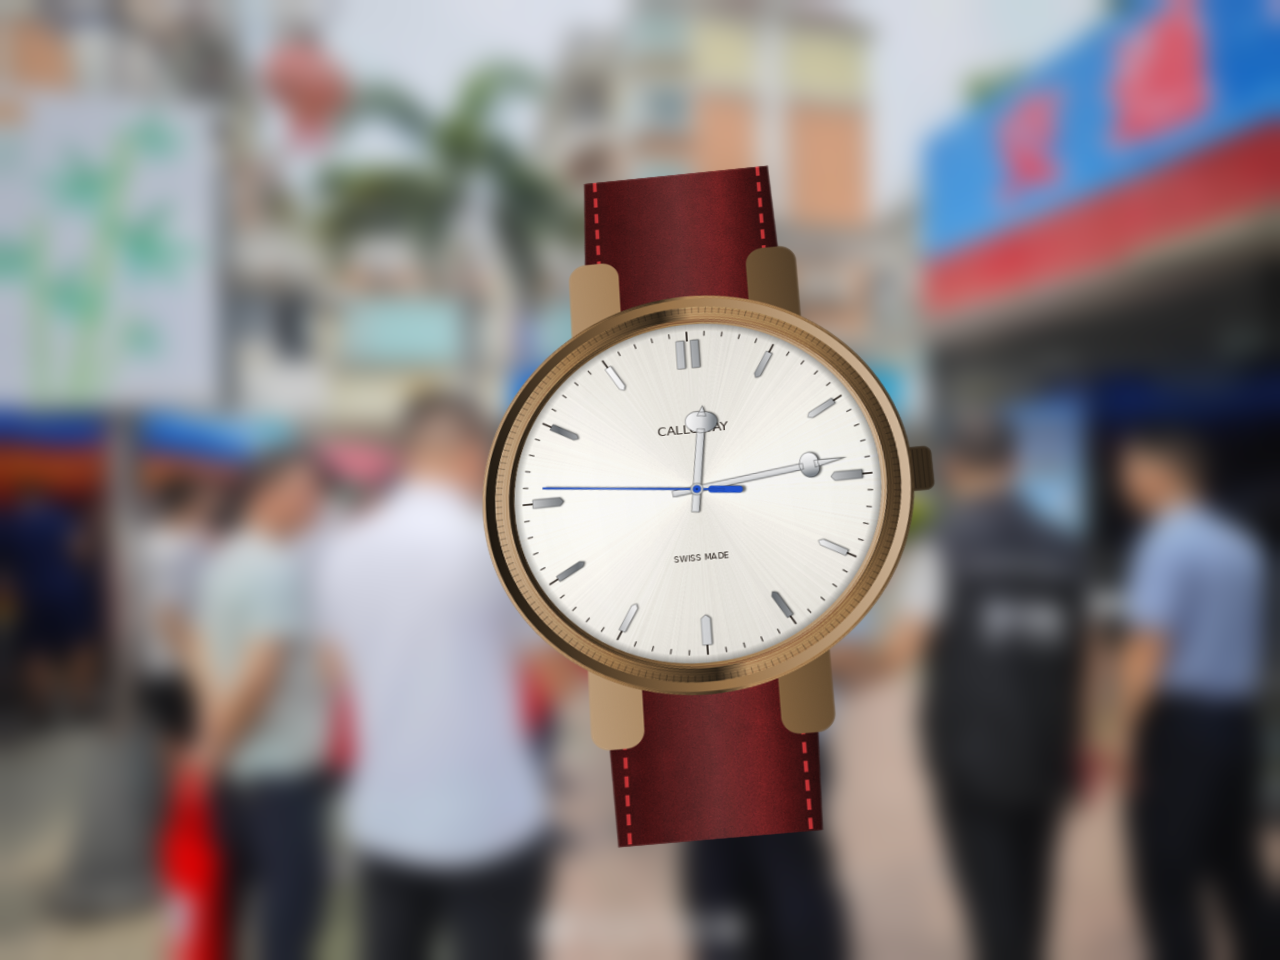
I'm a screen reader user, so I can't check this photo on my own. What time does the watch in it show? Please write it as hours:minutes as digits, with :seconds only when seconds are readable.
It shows 12:13:46
